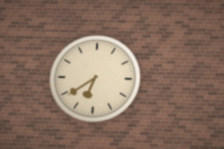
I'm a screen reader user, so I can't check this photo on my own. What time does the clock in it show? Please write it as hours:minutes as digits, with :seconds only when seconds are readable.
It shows 6:39
